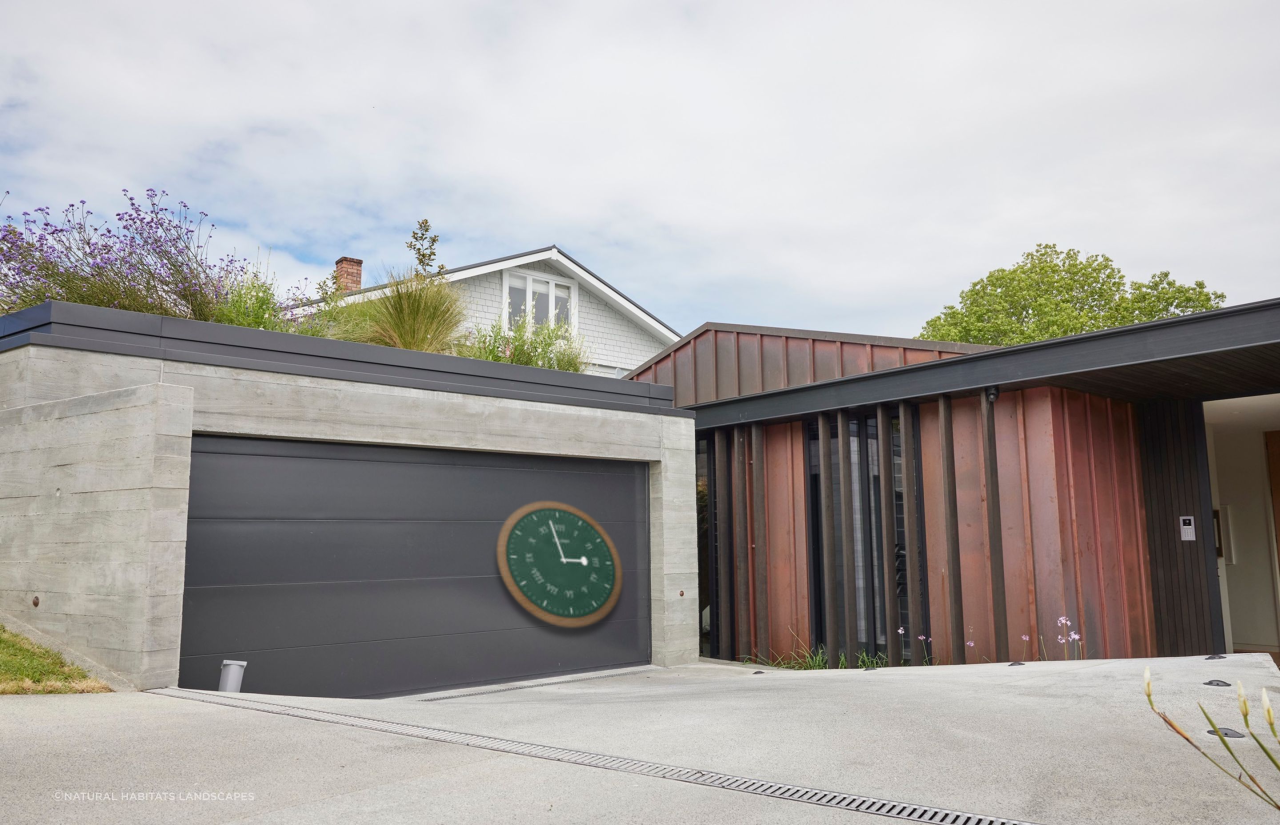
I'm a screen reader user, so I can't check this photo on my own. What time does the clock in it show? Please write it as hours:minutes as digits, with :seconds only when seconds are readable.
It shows 2:58
